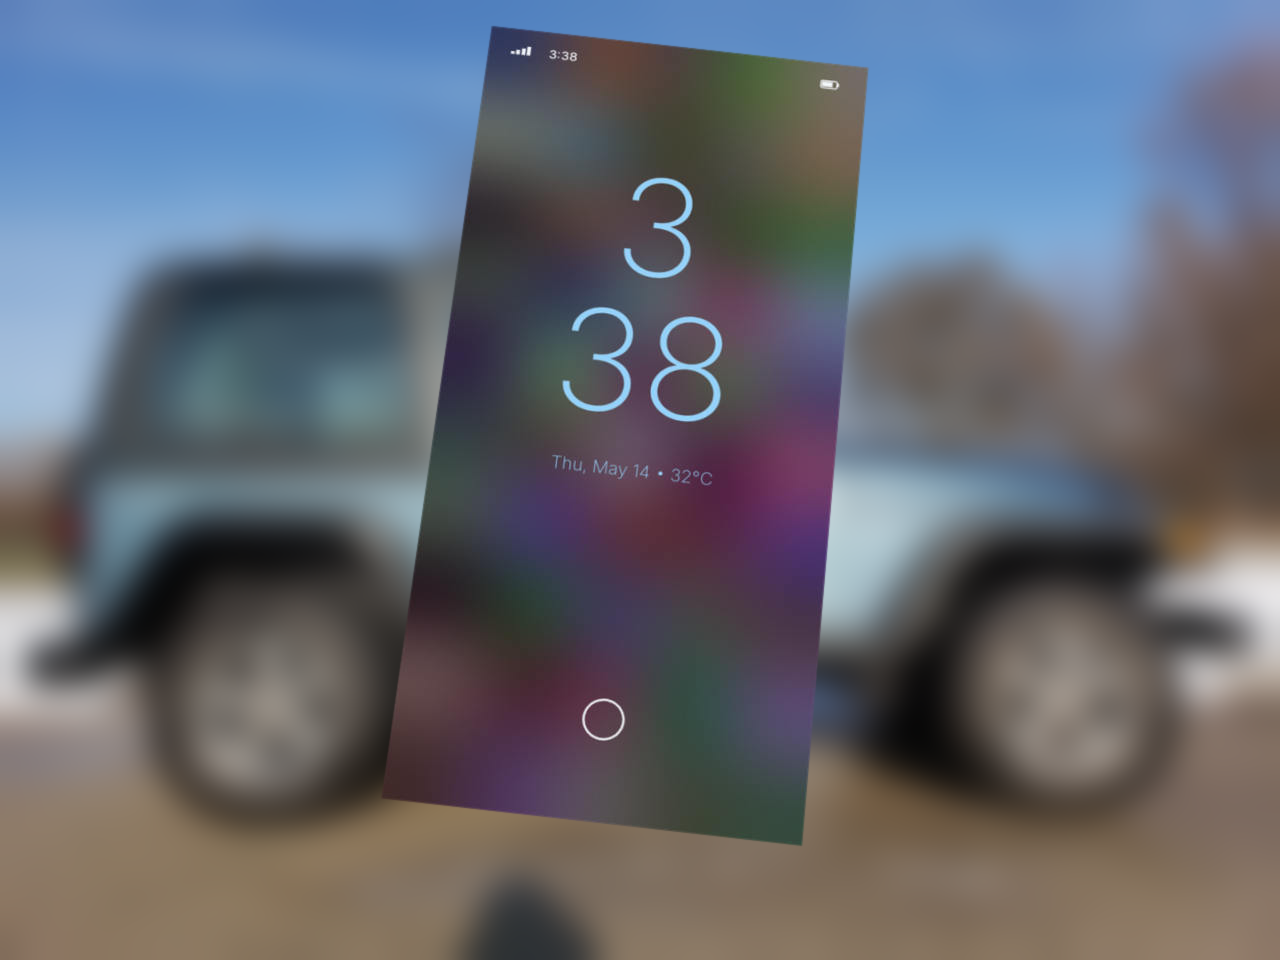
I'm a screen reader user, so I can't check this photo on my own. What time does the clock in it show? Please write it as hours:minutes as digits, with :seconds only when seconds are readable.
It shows 3:38
